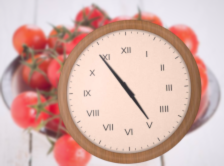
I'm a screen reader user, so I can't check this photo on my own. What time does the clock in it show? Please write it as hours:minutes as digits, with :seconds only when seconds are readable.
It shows 4:54
